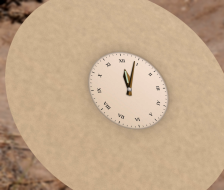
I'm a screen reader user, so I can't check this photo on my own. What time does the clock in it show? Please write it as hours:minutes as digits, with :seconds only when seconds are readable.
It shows 12:04
